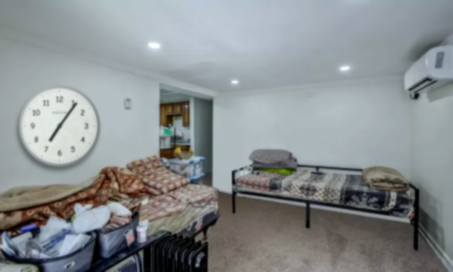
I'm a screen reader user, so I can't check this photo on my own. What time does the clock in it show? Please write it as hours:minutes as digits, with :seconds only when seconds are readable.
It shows 7:06
